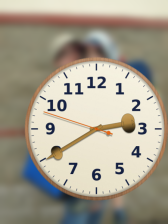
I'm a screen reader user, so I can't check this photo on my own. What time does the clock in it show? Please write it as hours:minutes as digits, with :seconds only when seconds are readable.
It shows 2:39:48
